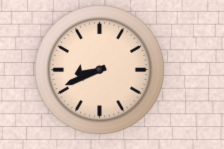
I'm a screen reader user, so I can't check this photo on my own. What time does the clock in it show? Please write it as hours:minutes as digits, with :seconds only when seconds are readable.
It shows 8:41
